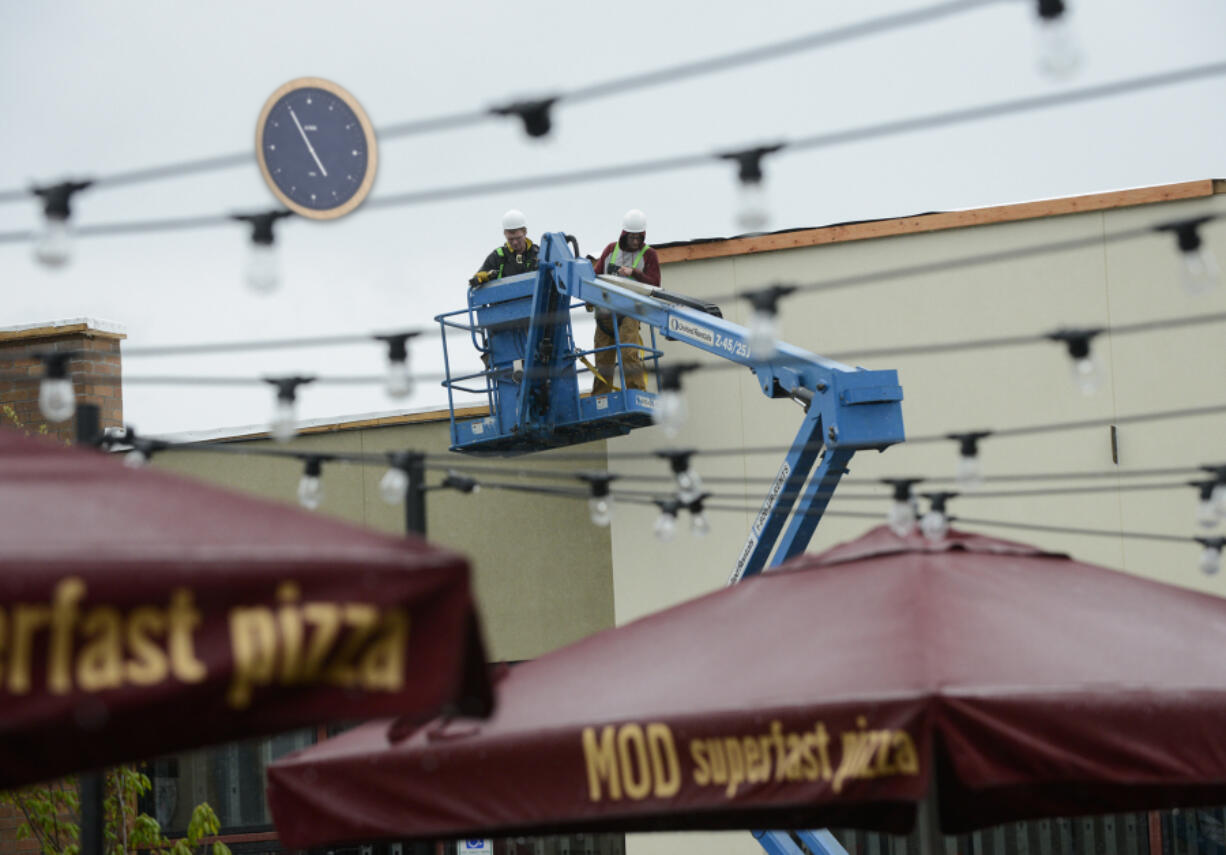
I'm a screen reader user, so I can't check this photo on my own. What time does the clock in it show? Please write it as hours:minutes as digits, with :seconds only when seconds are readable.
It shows 4:55
